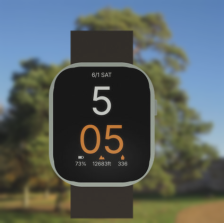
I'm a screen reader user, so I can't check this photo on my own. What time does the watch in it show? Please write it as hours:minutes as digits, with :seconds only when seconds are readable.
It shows 5:05
